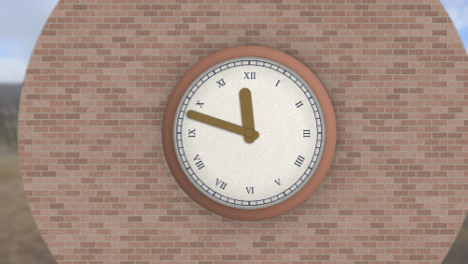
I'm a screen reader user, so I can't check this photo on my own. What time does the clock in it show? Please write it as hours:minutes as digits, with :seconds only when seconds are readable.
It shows 11:48
